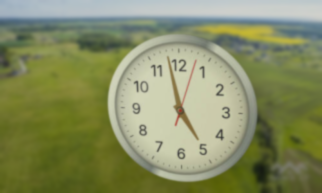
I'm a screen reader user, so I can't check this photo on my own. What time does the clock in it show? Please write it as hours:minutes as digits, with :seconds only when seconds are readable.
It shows 4:58:03
